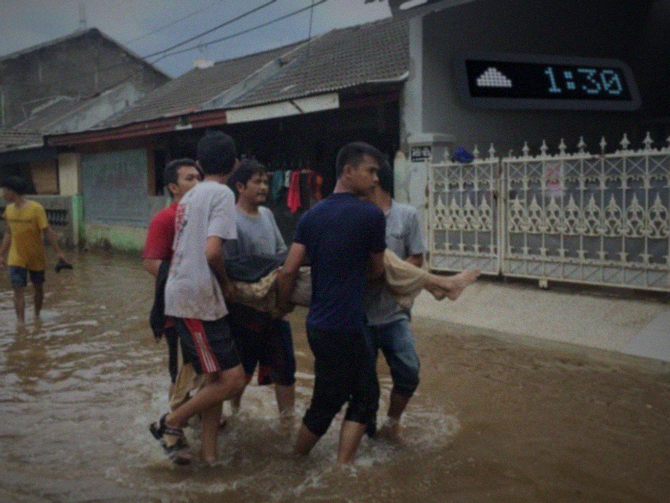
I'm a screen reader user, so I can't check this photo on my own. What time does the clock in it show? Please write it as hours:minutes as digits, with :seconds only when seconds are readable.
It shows 1:30
